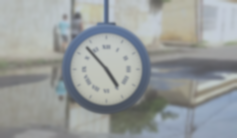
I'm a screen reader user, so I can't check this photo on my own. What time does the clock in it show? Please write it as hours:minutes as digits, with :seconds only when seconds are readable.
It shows 4:53
